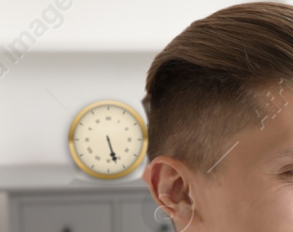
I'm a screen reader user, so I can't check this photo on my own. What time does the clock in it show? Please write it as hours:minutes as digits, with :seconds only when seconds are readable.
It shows 5:27
